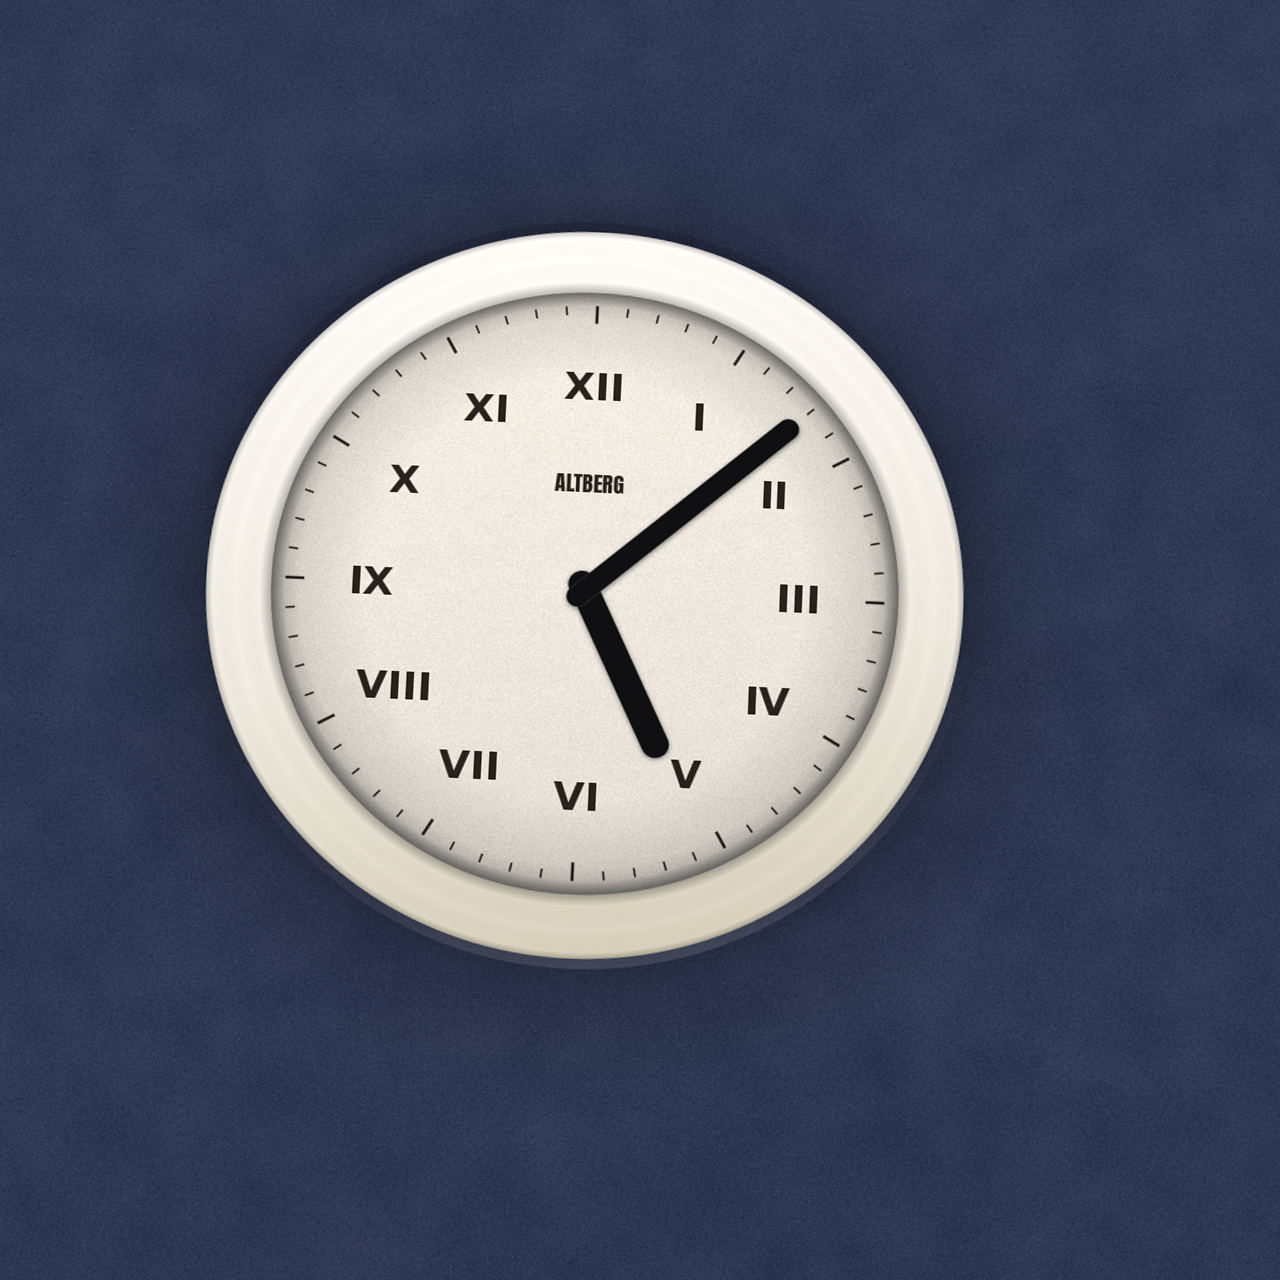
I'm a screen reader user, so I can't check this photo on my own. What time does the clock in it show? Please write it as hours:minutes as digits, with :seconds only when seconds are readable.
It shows 5:08
